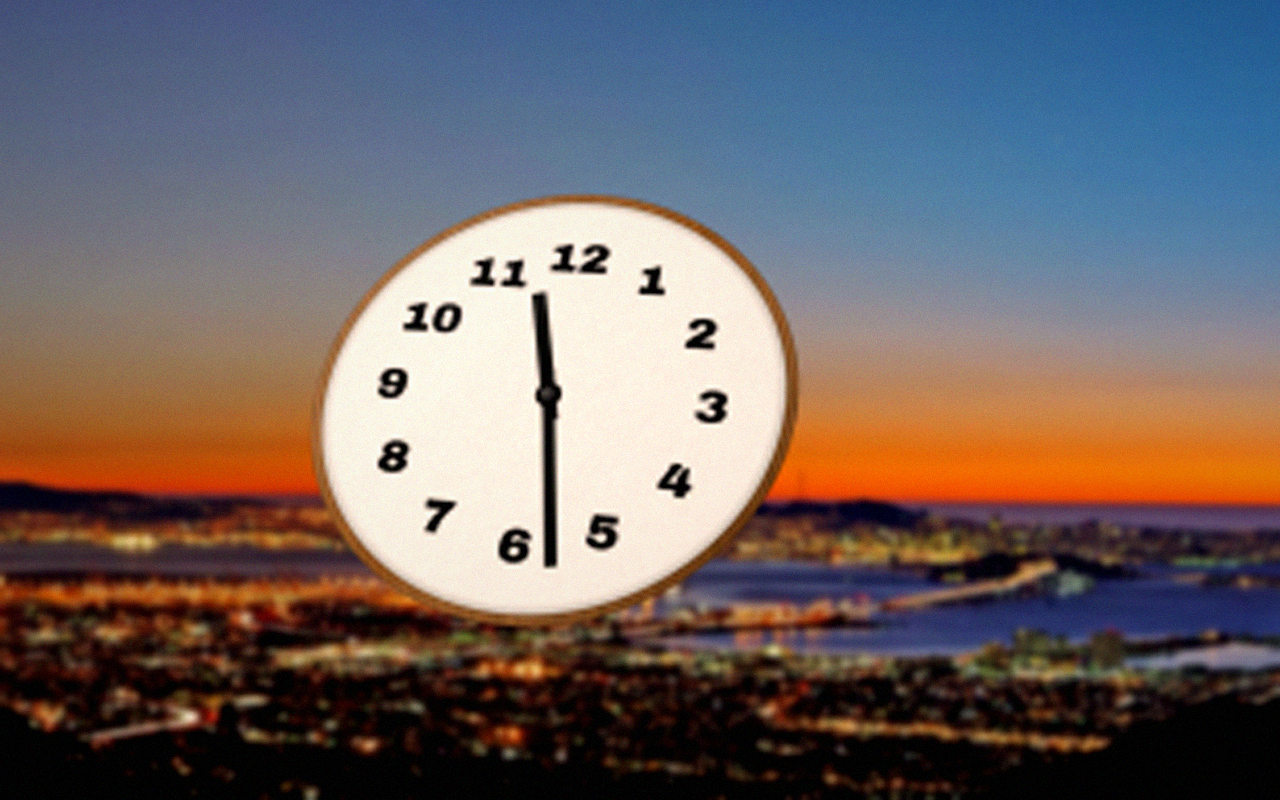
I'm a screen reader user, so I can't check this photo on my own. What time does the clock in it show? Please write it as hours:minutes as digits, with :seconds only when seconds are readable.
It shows 11:28
